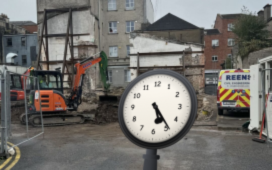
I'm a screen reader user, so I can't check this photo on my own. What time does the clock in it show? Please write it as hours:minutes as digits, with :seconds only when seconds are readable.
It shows 5:24
